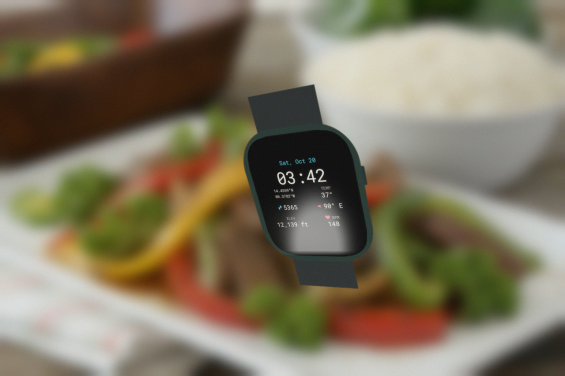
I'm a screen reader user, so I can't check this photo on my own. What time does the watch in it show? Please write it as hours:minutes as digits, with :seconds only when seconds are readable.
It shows 3:42
